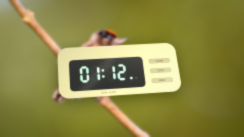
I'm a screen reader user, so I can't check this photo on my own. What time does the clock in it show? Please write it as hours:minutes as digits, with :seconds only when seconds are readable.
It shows 1:12
